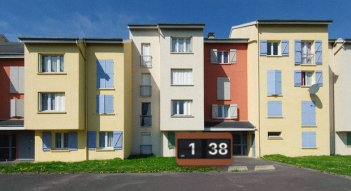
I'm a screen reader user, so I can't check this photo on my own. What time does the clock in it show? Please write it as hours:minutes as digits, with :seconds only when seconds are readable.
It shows 1:38
